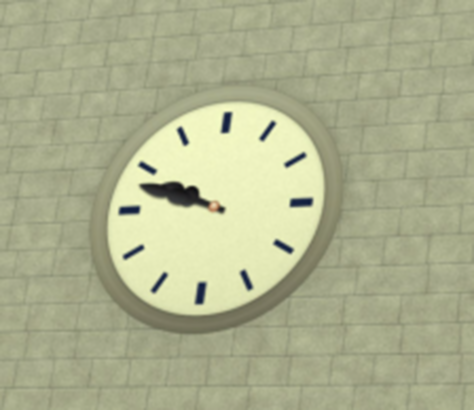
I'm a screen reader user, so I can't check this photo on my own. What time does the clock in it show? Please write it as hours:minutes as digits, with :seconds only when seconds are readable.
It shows 9:48
